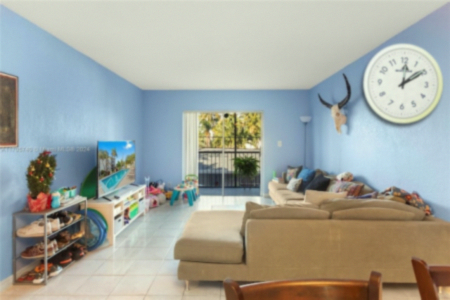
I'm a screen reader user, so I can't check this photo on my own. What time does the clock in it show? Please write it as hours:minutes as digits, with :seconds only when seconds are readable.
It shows 12:09
